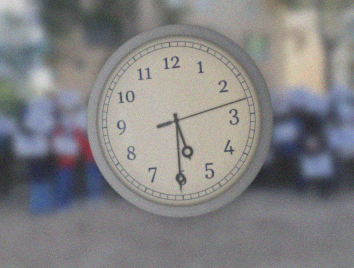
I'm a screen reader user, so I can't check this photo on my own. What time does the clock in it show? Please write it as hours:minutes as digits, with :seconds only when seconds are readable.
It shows 5:30:13
